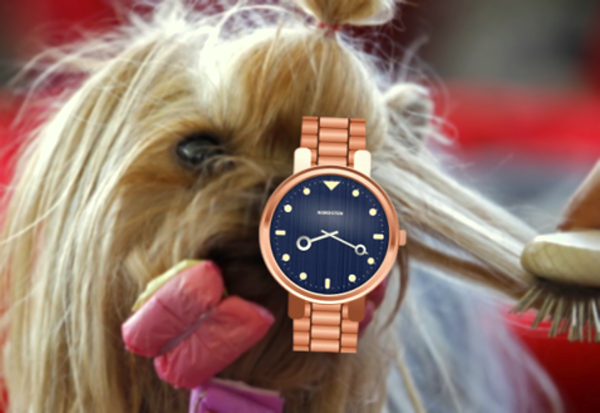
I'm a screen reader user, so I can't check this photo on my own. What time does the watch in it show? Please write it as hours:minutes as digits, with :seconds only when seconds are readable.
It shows 8:19
